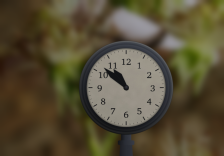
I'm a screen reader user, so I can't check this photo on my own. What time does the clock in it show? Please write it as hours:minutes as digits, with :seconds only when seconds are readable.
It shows 10:52
